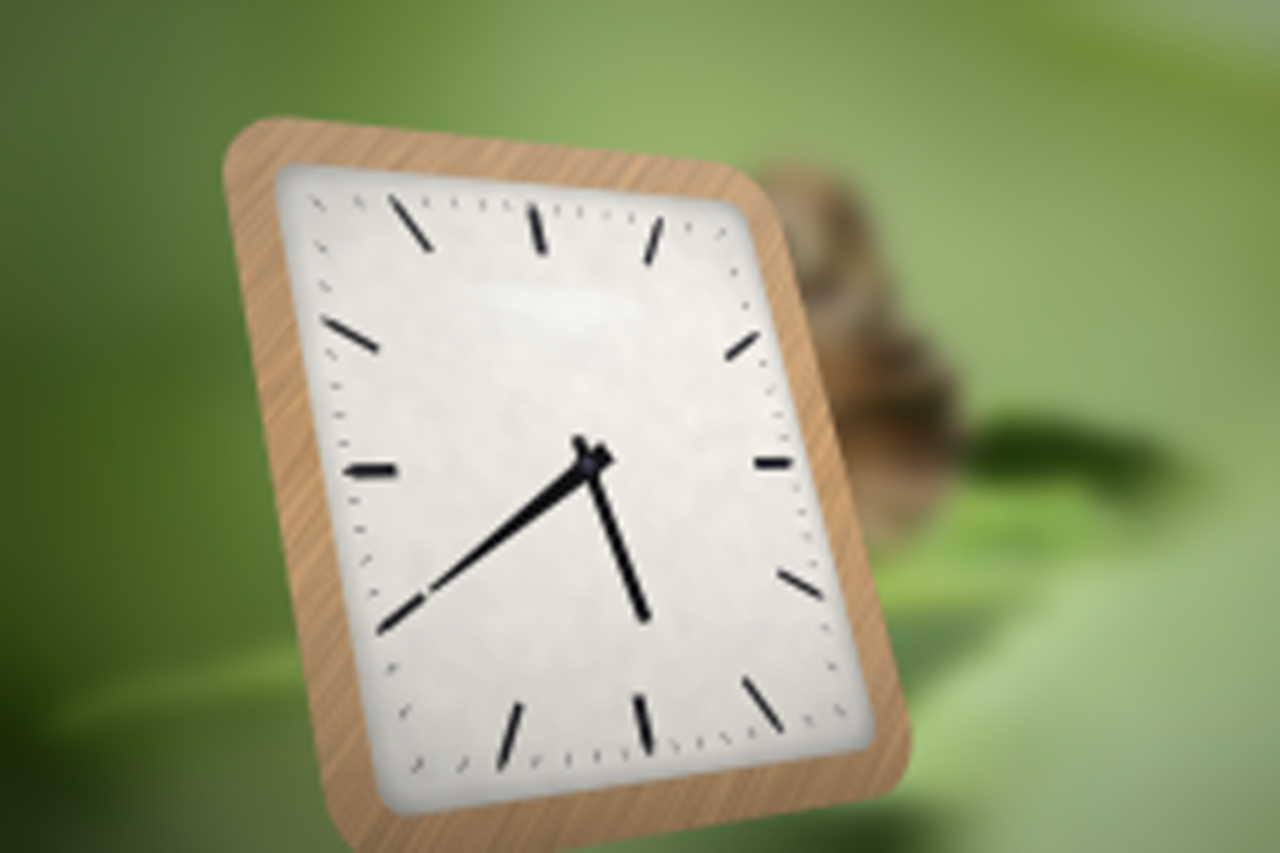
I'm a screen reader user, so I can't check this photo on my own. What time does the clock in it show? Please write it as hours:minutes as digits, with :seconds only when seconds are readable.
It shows 5:40
